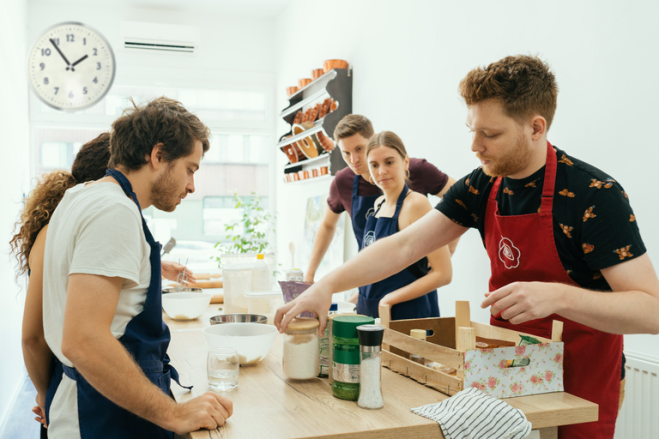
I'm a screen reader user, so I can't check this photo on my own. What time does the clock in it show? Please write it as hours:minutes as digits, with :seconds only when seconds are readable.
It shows 1:54
